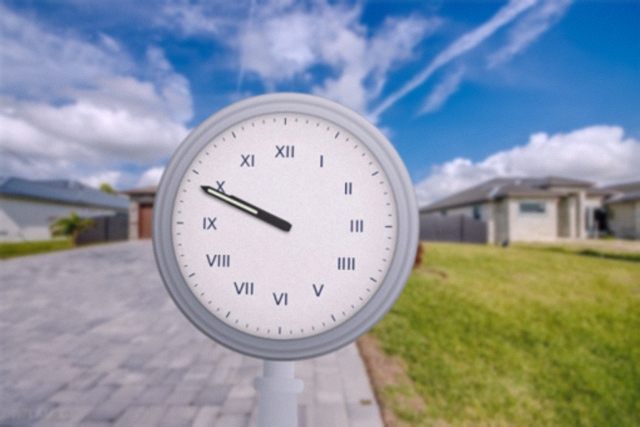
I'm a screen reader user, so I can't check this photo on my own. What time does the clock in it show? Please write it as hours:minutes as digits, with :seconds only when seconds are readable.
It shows 9:49
